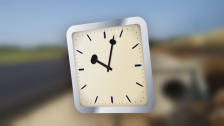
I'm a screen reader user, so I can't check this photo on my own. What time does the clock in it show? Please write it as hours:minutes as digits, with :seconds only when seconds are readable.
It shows 10:03
